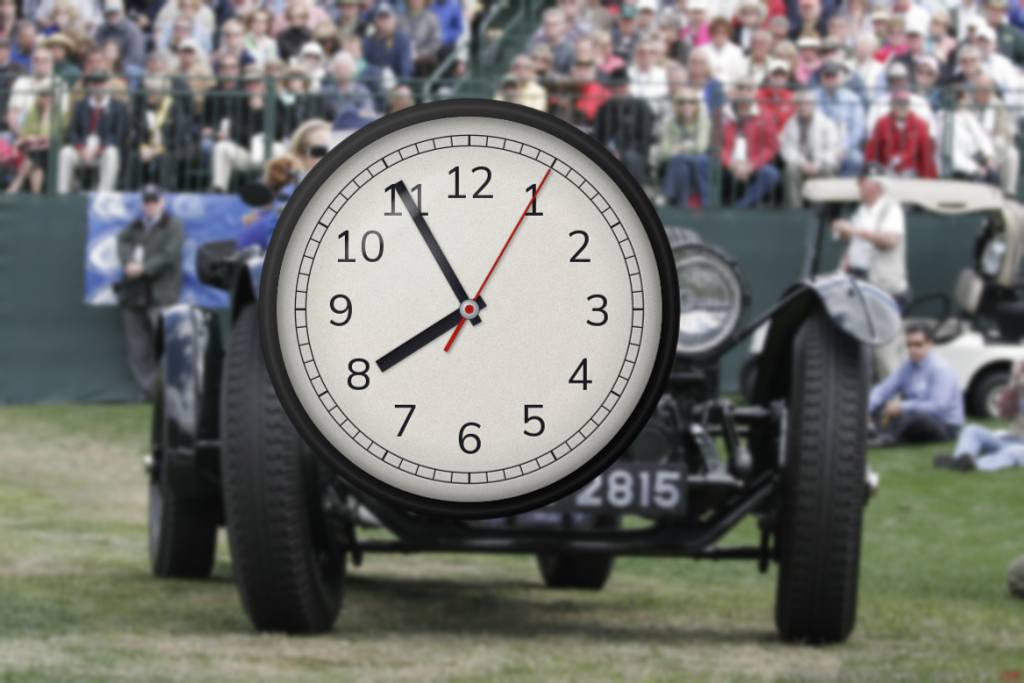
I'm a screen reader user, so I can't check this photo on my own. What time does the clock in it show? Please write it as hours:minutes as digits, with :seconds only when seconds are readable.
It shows 7:55:05
